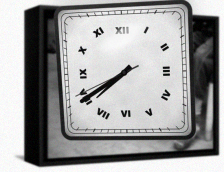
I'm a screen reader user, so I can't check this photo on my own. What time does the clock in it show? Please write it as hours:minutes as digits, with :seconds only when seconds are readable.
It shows 7:39:41
